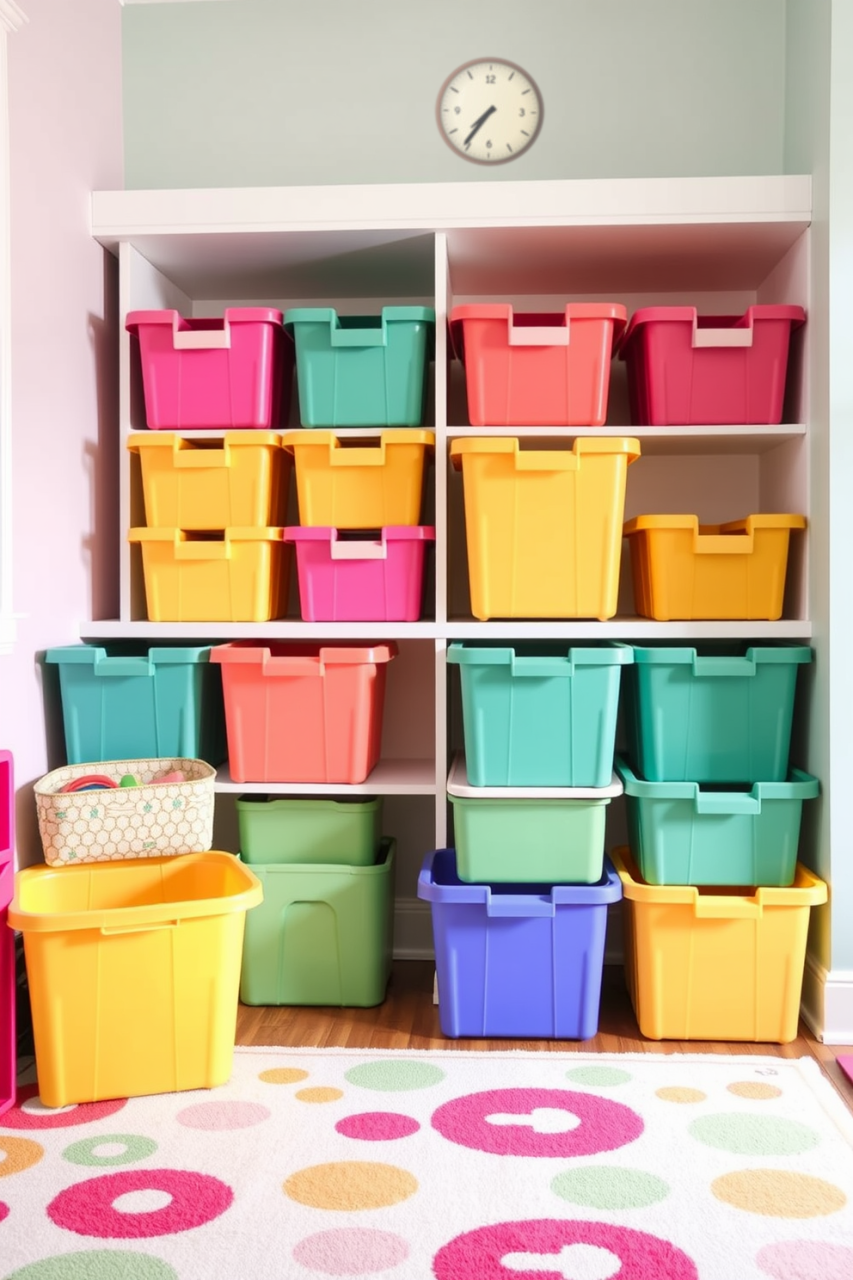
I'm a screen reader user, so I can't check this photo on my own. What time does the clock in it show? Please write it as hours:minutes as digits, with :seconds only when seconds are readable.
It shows 7:36
